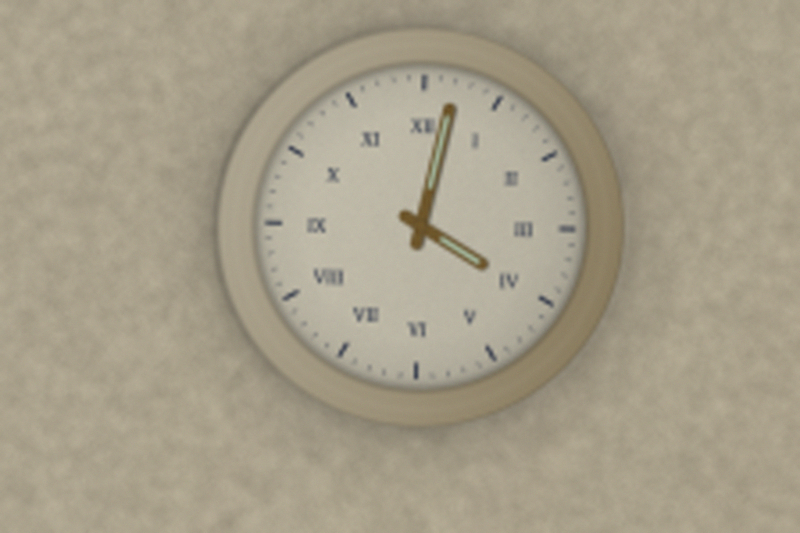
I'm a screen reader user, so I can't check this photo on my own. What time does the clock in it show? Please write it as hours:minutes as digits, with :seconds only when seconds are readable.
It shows 4:02
